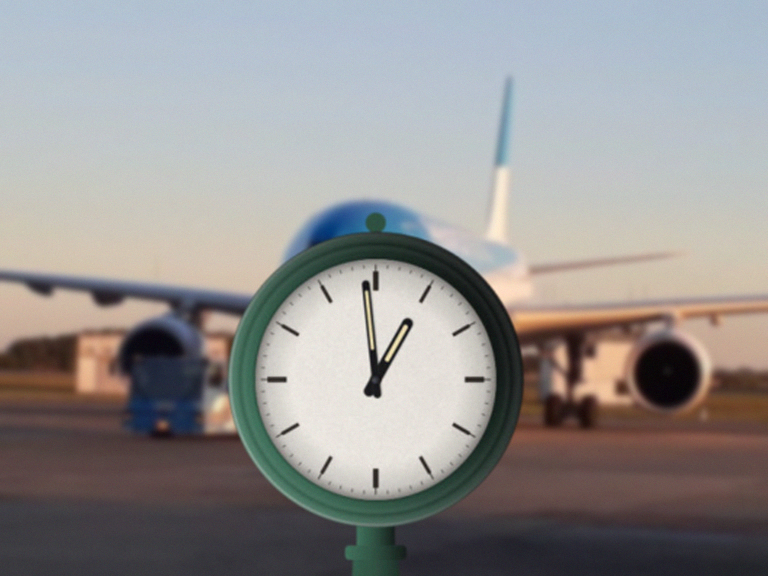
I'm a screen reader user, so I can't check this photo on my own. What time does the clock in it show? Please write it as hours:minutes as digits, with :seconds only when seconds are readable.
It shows 12:59
